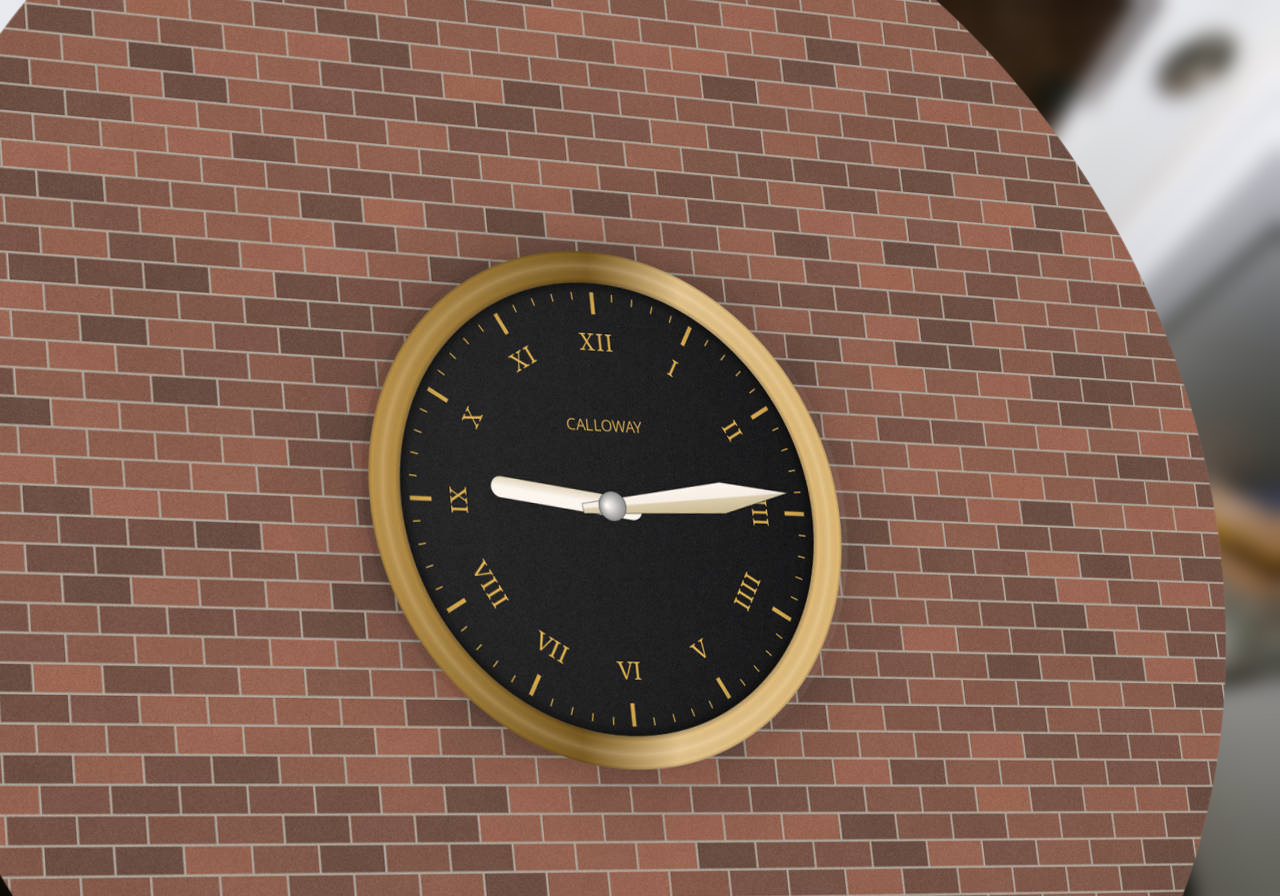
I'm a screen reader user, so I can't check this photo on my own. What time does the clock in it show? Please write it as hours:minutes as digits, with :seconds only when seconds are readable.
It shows 9:14
